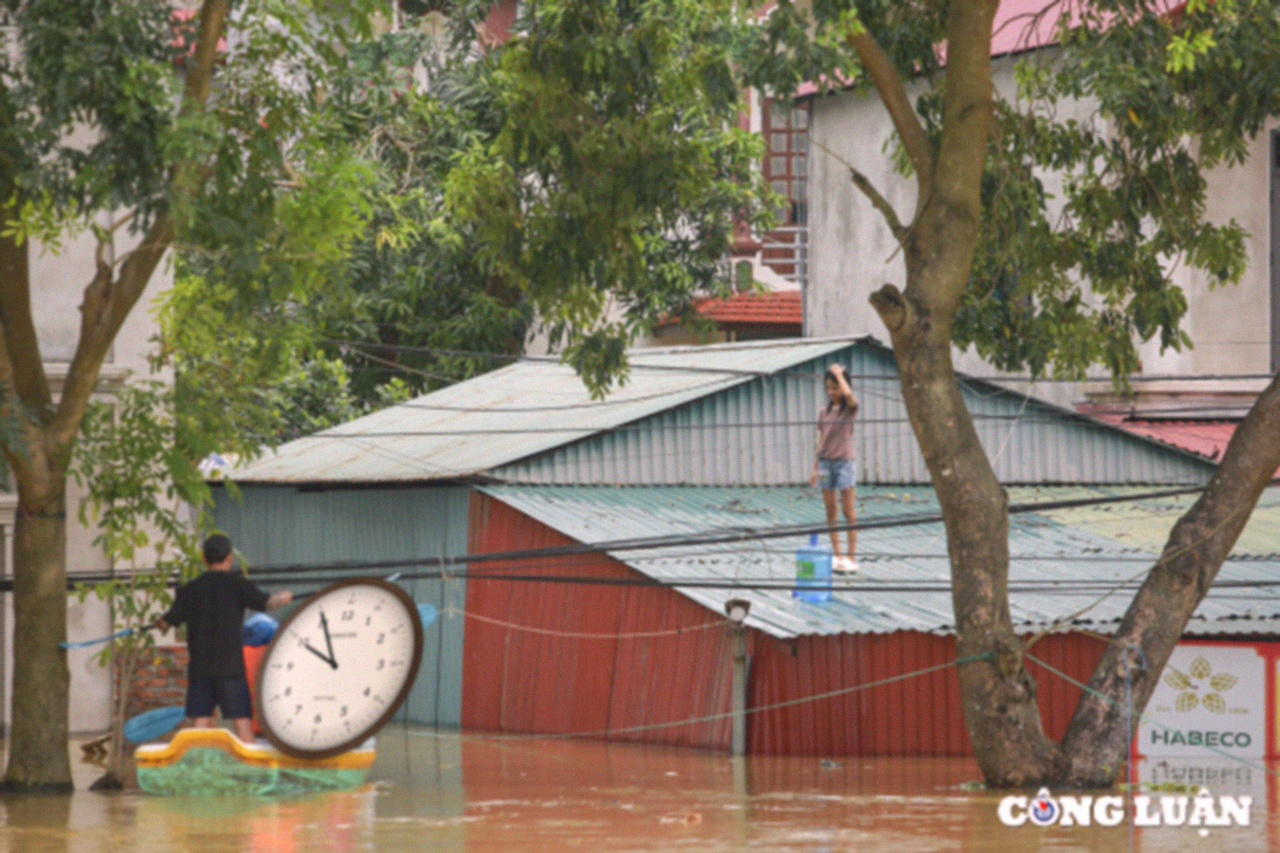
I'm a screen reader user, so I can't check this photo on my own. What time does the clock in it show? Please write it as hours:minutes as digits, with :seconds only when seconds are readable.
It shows 9:55
